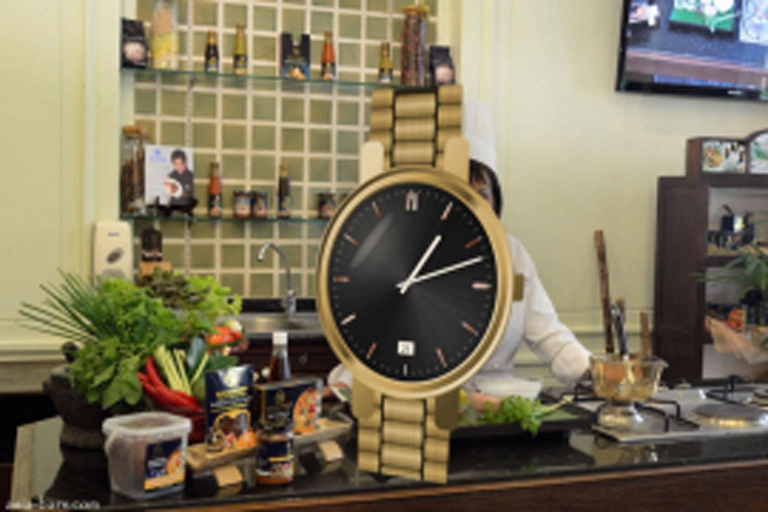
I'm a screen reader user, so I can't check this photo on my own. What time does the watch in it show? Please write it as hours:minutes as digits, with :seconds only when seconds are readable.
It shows 1:12
